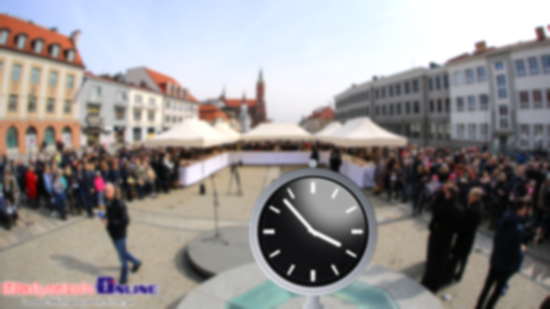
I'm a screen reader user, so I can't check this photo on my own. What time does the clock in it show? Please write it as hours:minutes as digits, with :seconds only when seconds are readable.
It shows 3:53
